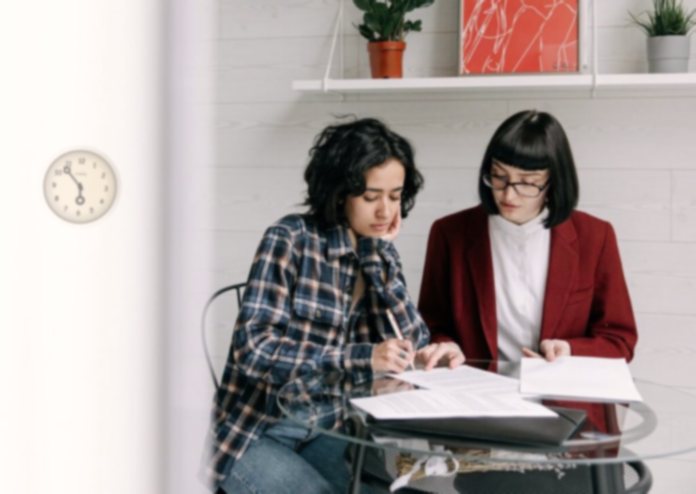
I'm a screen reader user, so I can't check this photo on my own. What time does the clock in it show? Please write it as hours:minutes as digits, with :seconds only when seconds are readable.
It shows 5:53
